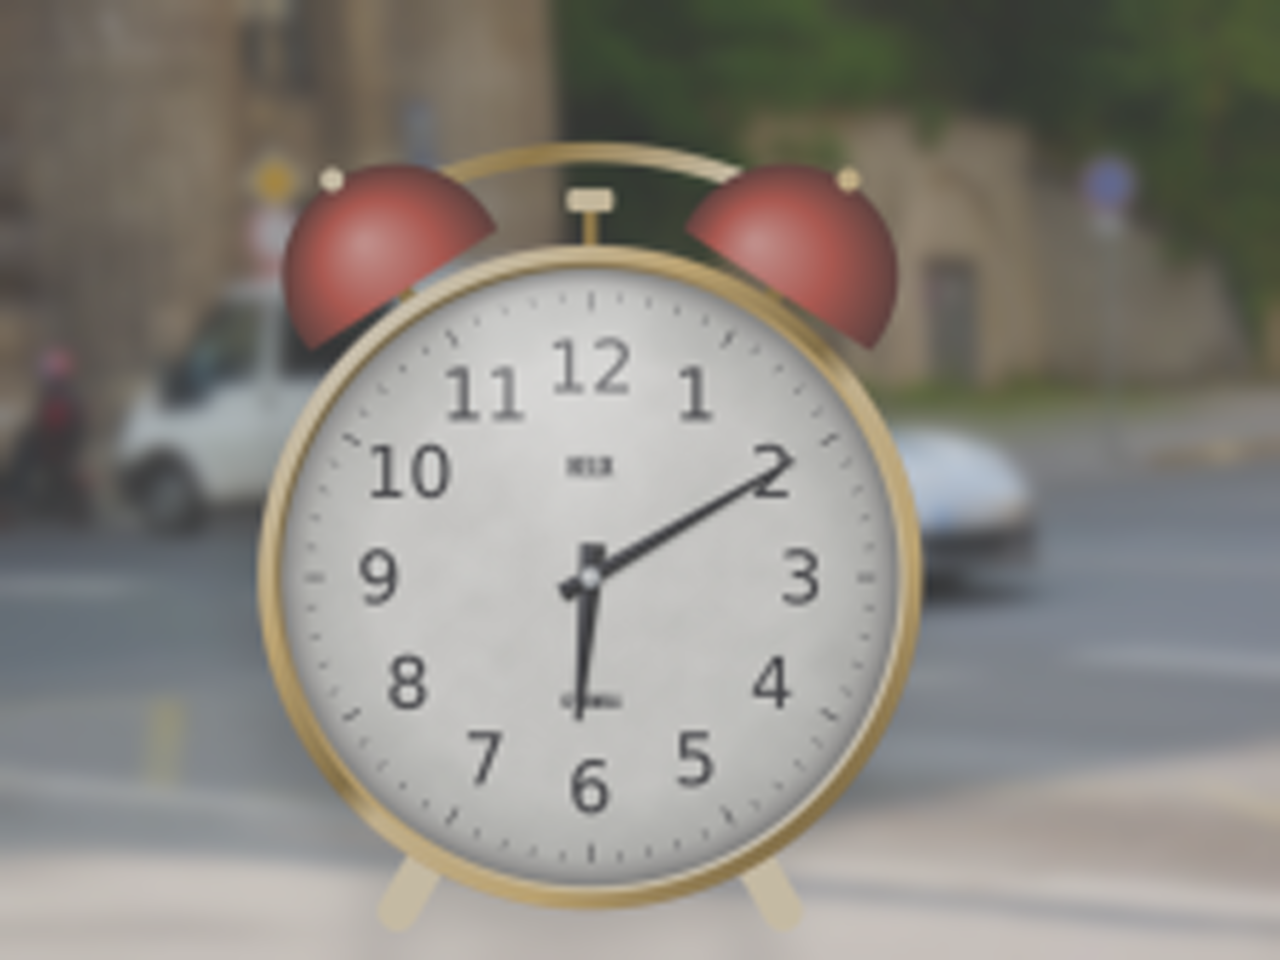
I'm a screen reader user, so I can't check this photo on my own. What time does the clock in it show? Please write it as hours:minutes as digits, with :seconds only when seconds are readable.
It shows 6:10
